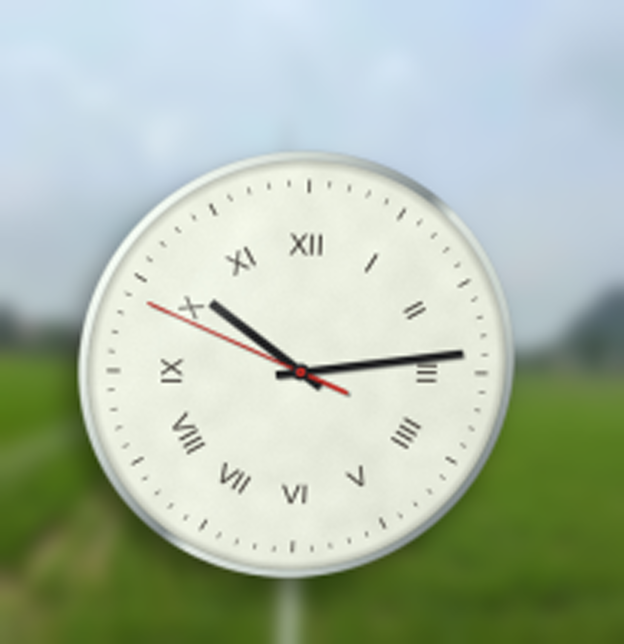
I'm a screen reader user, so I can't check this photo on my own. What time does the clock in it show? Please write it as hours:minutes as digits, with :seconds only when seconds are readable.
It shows 10:13:49
